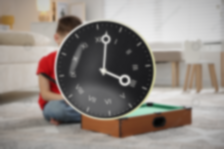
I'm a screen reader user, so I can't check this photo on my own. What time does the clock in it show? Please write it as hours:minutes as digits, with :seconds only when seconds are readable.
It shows 4:02
